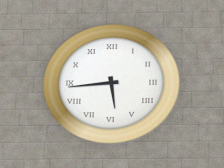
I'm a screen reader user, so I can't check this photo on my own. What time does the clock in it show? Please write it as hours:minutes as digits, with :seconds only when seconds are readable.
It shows 5:44
